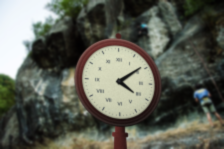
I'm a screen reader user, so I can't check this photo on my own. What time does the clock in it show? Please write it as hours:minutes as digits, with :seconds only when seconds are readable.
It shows 4:09
